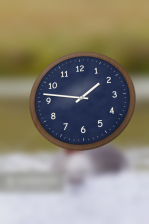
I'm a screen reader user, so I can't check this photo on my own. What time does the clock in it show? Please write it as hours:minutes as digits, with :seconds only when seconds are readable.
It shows 1:47
